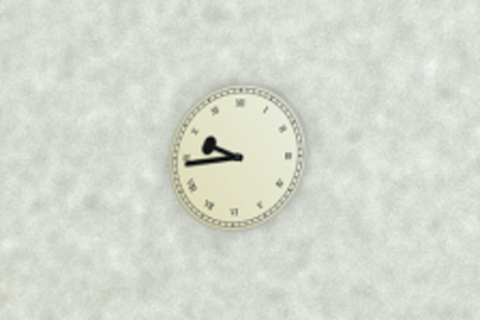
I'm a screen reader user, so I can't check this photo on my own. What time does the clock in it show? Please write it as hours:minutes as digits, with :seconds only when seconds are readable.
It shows 9:44
